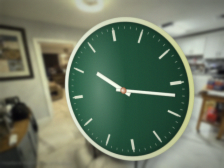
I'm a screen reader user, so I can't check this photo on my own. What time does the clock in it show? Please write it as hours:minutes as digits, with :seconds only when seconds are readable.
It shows 10:17
